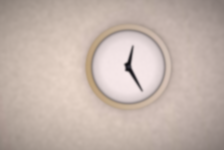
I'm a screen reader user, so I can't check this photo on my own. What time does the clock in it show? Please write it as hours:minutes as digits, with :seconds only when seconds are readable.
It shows 12:25
